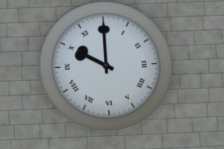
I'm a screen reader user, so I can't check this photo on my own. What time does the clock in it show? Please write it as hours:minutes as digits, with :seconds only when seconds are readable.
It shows 10:00
